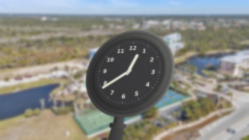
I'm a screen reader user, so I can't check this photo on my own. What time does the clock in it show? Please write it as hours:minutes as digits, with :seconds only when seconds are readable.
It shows 12:39
